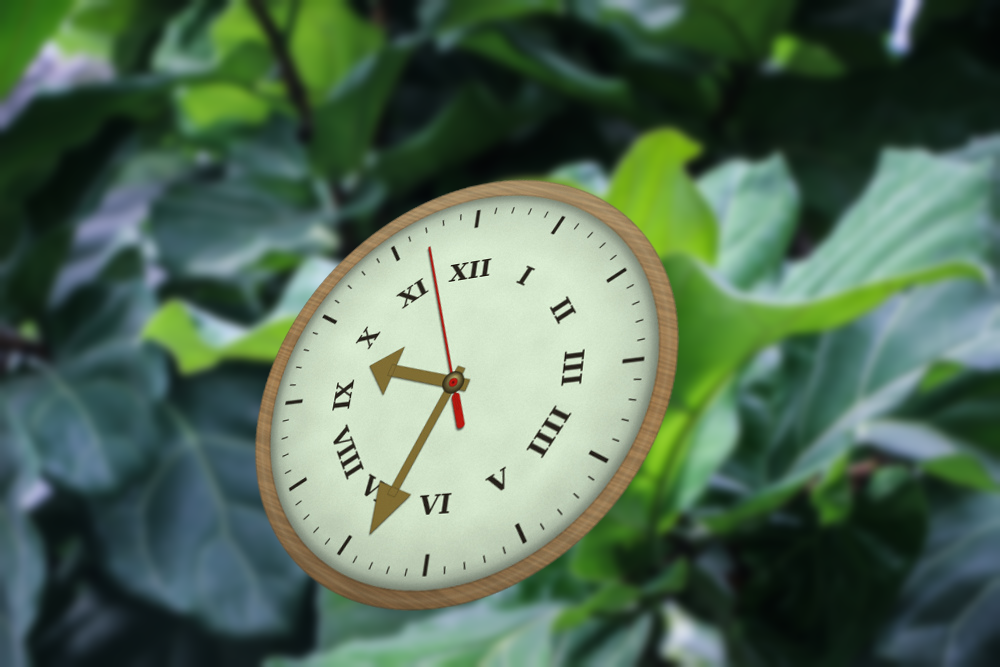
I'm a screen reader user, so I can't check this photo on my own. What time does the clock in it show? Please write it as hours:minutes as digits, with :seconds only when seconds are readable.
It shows 9:33:57
